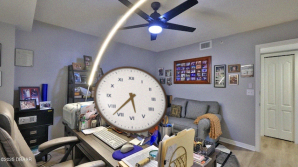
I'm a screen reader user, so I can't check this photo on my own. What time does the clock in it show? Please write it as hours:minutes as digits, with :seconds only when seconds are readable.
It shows 5:37
